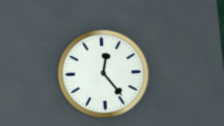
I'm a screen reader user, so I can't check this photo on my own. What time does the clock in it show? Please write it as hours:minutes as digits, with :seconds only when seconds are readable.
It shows 12:24
